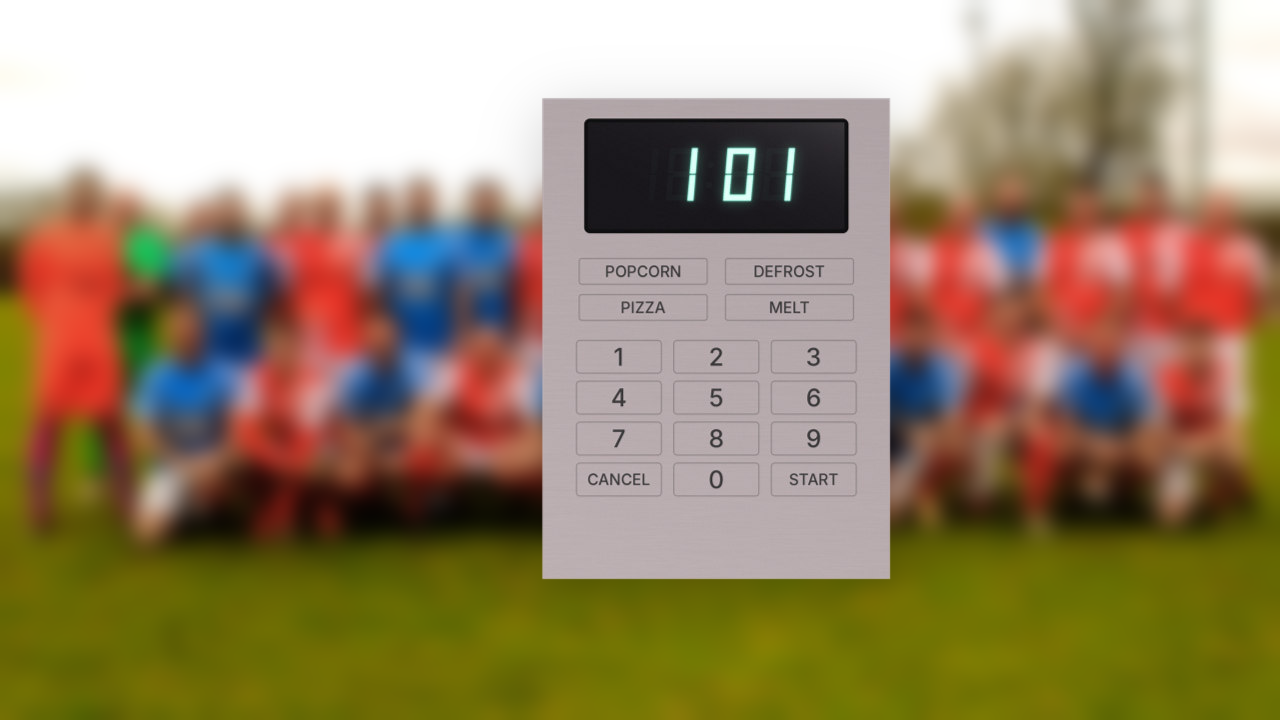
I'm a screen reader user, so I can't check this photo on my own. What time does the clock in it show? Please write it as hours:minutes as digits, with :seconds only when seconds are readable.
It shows 1:01
